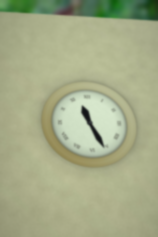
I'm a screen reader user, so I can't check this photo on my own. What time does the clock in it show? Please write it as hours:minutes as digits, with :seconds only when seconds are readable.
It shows 11:26
